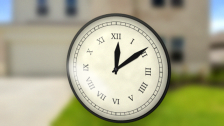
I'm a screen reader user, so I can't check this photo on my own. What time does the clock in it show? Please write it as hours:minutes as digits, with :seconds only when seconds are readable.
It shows 12:09
